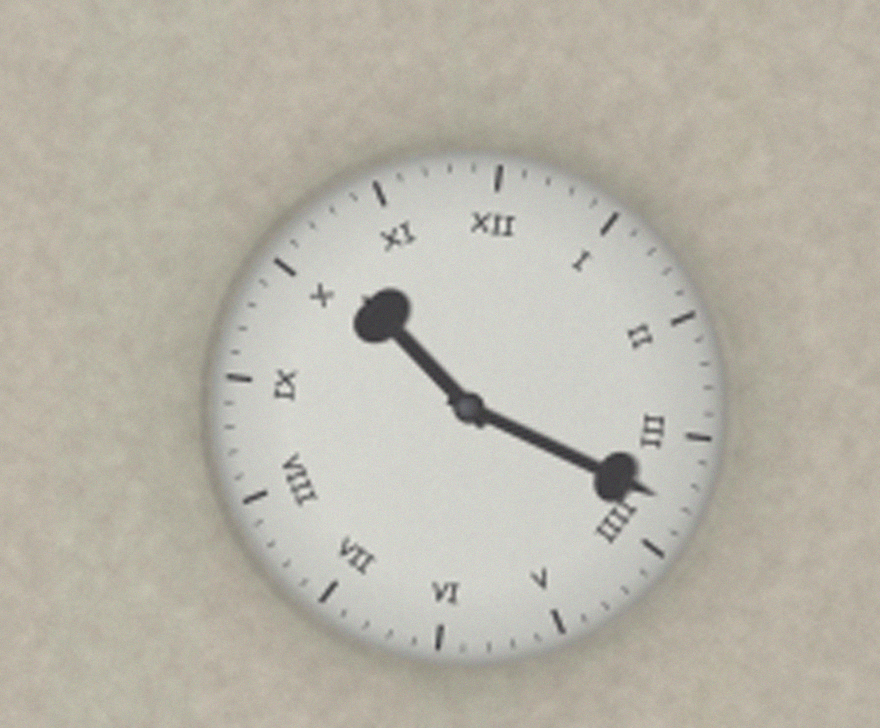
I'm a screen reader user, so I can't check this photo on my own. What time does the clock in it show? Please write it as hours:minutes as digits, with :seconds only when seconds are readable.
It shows 10:18
